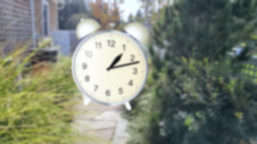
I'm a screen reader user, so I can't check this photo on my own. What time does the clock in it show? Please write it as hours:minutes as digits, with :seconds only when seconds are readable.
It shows 1:12
